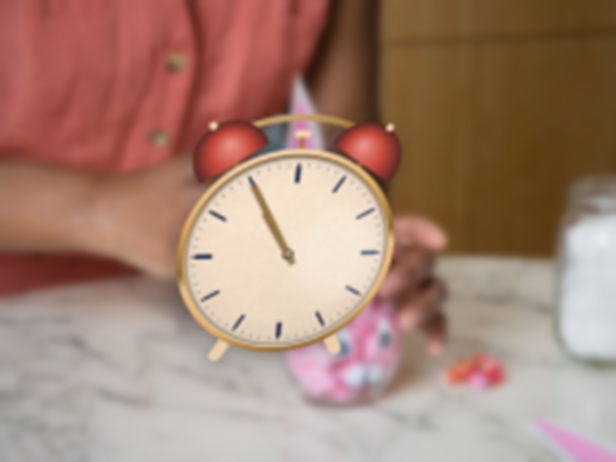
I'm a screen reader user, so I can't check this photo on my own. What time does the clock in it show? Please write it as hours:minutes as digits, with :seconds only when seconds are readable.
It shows 10:55
